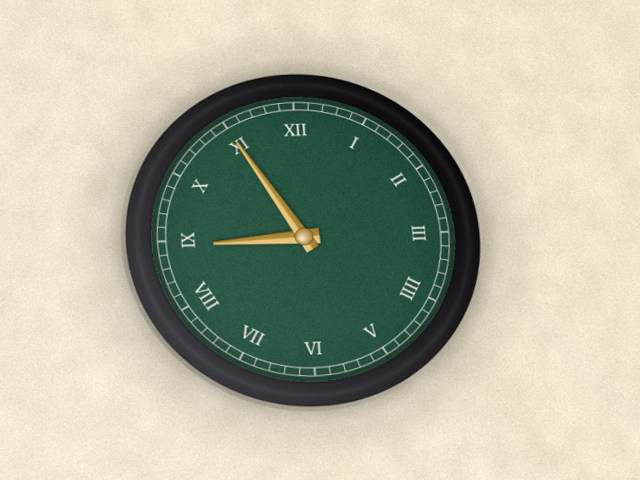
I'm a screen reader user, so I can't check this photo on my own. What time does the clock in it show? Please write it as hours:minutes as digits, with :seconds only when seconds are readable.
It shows 8:55
